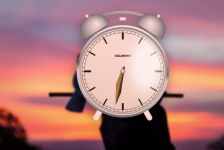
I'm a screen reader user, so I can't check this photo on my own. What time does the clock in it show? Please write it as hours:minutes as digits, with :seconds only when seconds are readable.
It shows 6:32
